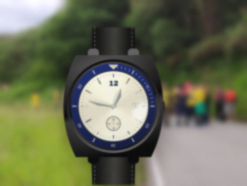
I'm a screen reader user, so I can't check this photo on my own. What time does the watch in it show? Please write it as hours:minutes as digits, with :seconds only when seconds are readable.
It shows 12:47
